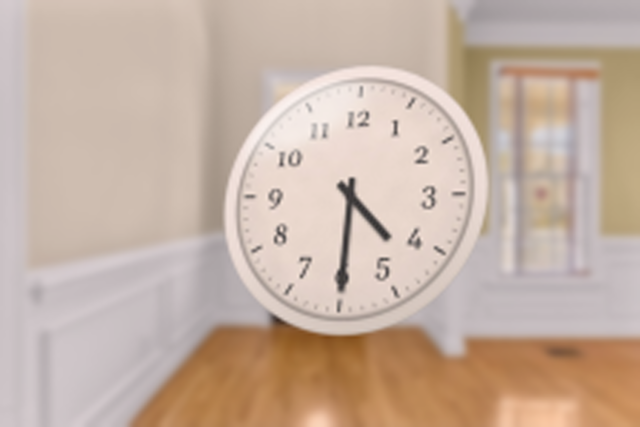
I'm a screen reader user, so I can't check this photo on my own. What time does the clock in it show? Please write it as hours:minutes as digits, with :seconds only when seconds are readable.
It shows 4:30
